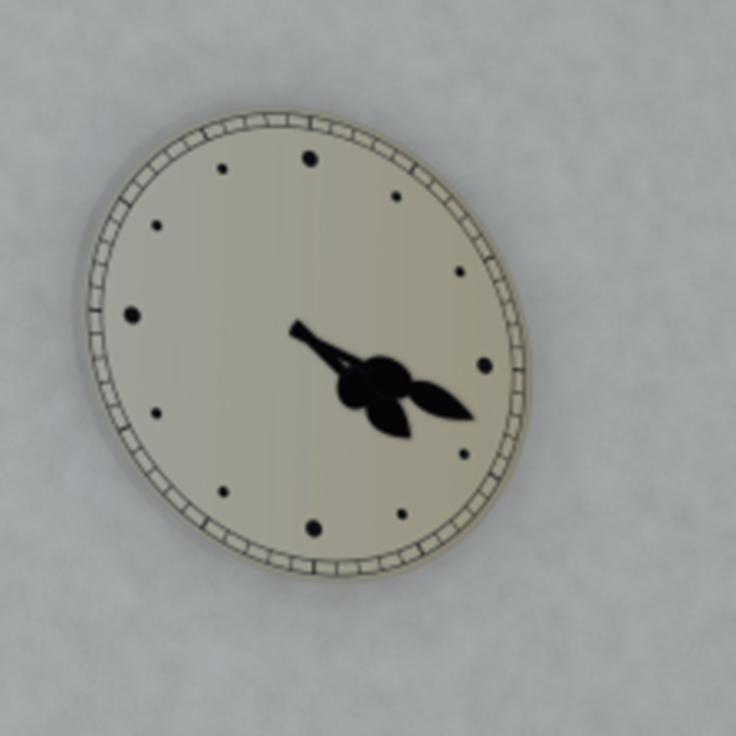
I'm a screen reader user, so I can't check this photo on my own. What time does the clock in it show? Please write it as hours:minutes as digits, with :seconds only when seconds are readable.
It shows 4:18
